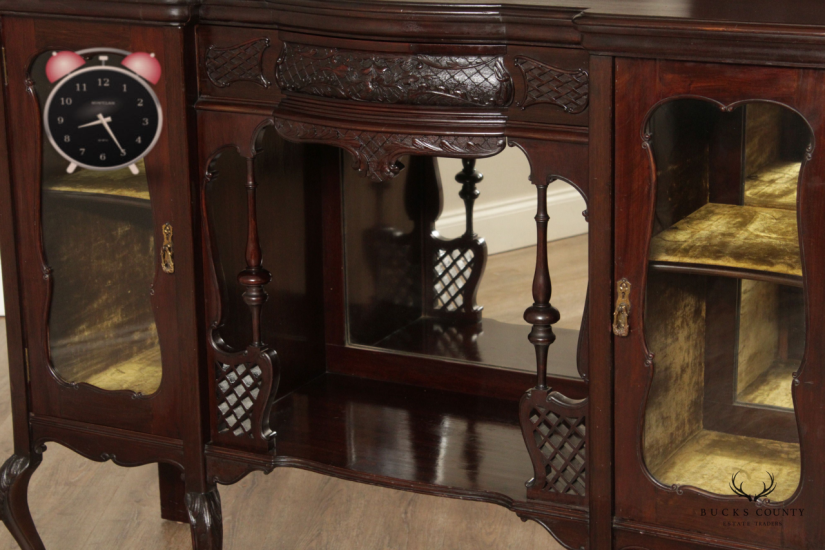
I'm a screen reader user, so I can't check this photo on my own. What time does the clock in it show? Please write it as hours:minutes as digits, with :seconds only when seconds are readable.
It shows 8:25
